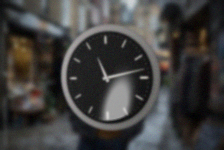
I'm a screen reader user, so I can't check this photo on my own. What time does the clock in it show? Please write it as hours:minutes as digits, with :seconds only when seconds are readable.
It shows 11:13
